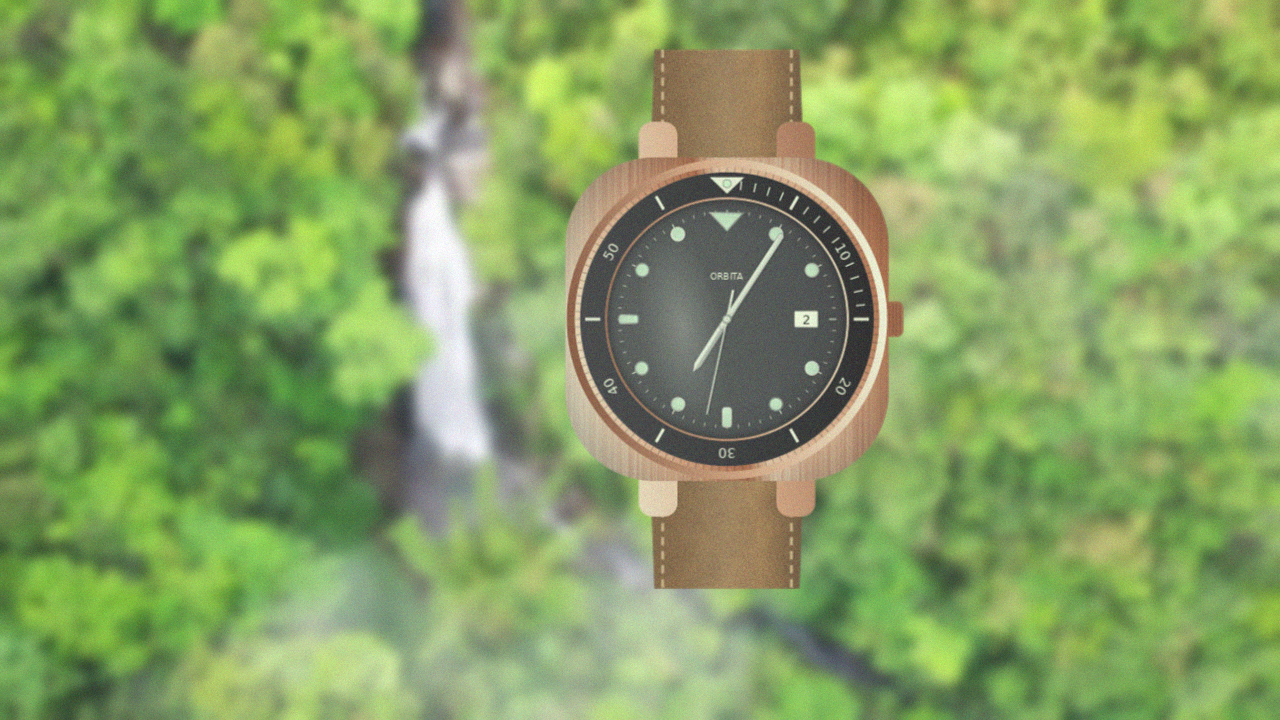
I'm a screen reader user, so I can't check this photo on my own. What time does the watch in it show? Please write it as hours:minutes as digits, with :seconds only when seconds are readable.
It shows 7:05:32
